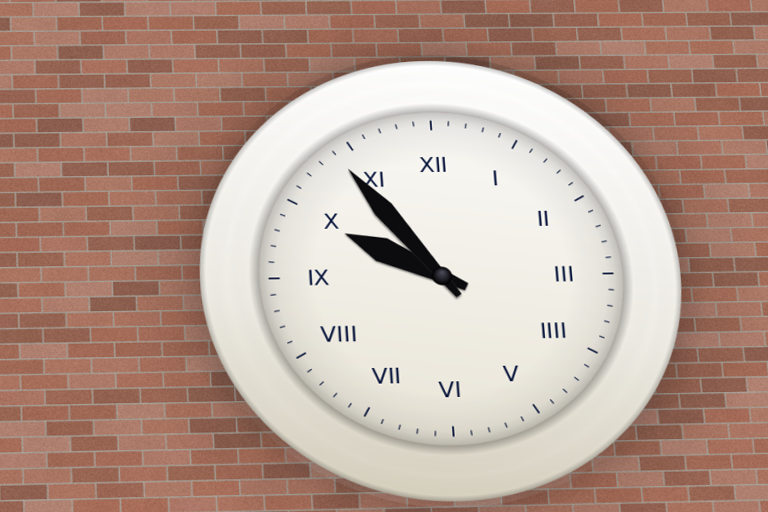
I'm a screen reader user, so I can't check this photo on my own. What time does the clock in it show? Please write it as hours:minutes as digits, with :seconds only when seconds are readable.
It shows 9:54
